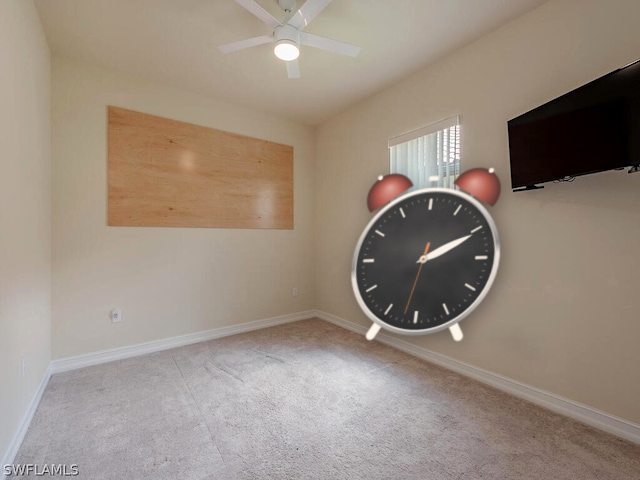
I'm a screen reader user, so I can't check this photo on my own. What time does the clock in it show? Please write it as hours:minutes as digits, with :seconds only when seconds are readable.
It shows 2:10:32
